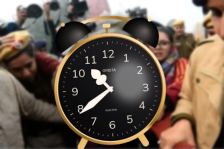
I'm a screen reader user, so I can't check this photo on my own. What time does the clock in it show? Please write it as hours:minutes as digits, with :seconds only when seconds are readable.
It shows 10:39
